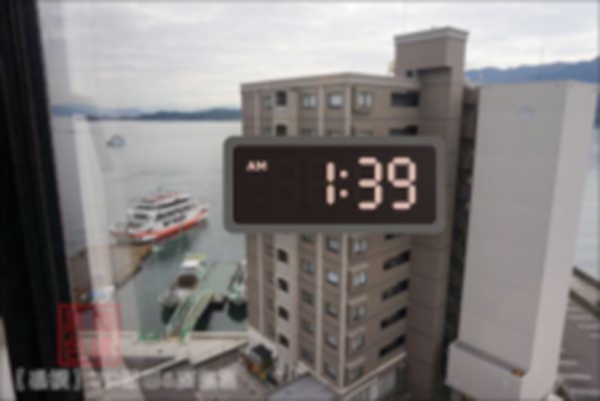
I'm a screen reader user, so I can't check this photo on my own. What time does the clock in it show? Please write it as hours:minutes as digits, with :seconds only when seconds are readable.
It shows 1:39
